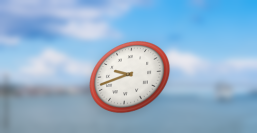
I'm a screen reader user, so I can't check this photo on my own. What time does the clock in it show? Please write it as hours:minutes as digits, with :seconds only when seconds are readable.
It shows 9:42
